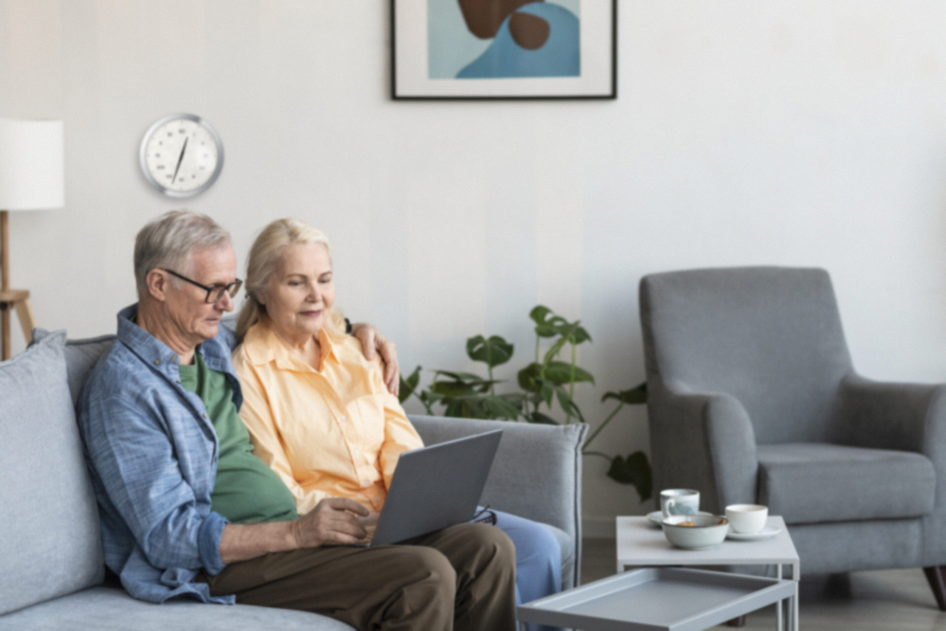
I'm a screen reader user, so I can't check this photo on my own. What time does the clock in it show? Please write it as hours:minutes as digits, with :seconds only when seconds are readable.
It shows 12:33
